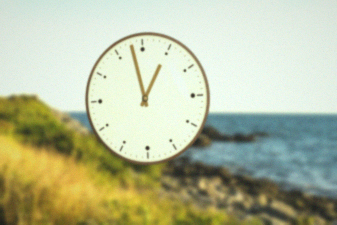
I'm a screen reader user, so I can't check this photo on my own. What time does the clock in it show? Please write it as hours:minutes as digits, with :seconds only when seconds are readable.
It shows 12:58
